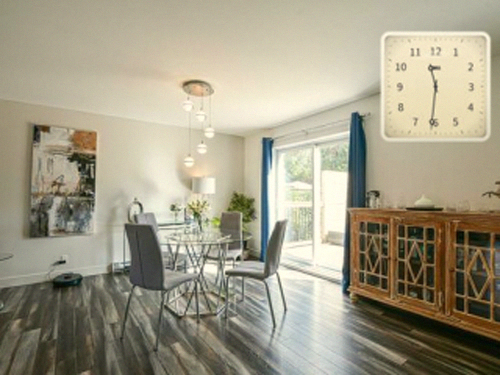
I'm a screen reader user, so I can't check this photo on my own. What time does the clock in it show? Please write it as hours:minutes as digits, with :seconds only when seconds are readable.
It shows 11:31
